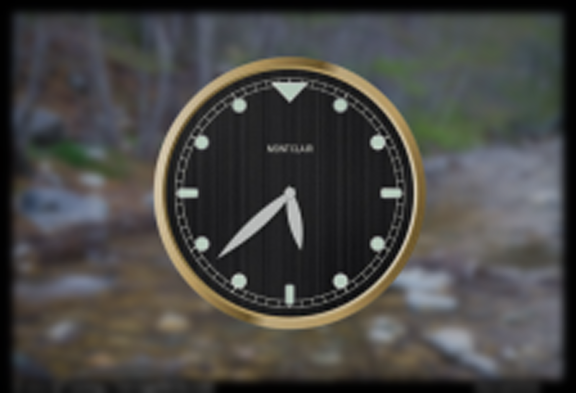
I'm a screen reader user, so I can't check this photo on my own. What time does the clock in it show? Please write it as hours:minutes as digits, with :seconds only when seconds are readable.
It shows 5:38
